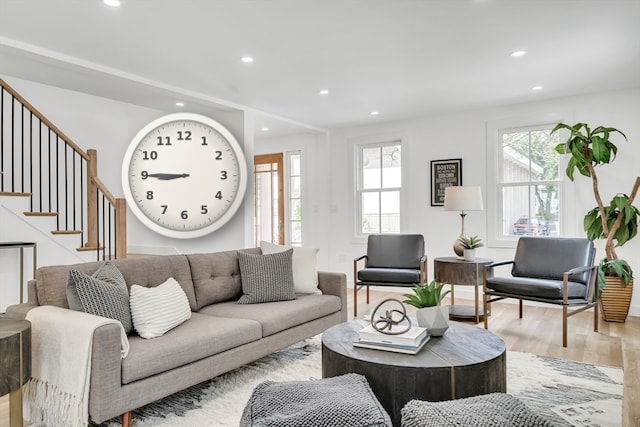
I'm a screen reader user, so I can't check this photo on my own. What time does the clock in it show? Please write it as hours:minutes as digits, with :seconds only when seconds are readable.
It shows 8:45
